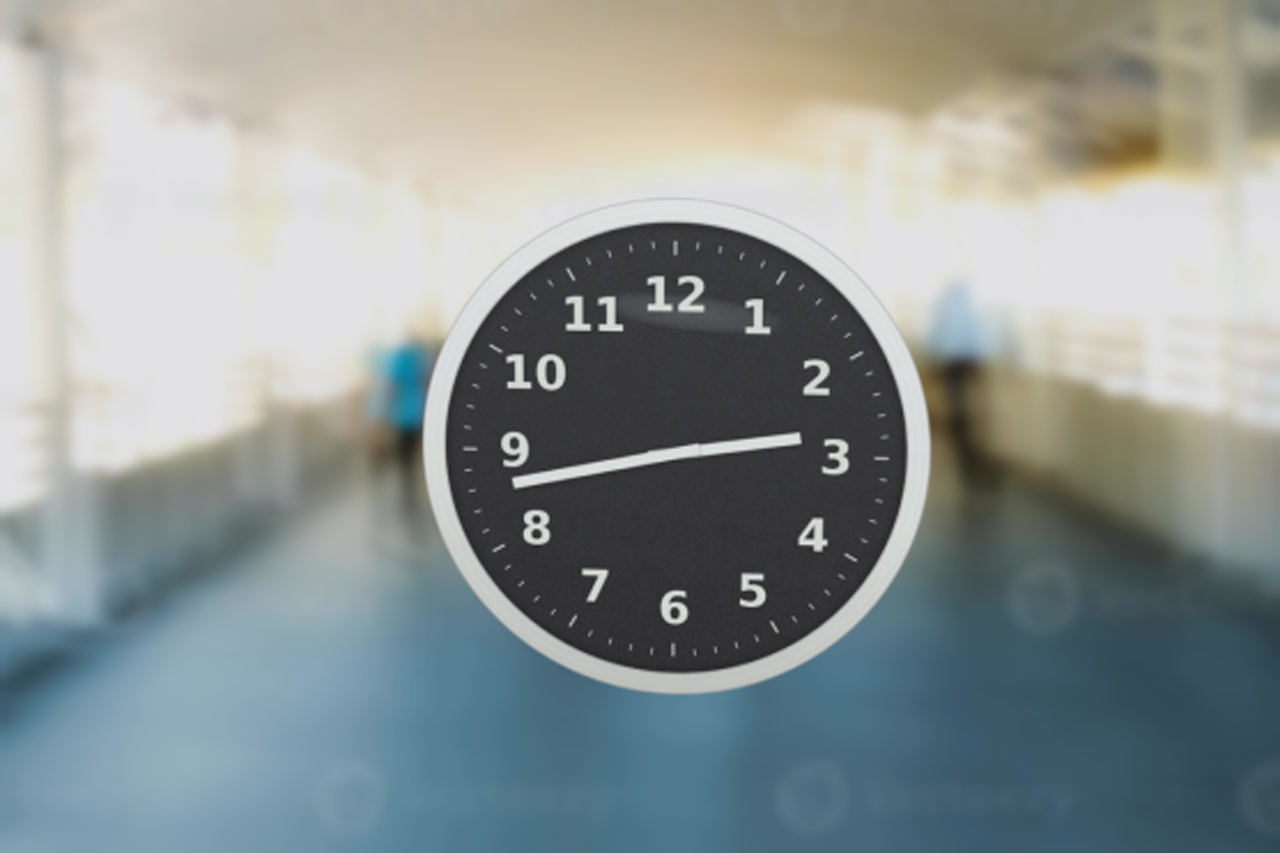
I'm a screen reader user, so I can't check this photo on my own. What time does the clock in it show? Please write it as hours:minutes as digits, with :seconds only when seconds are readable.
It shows 2:43
